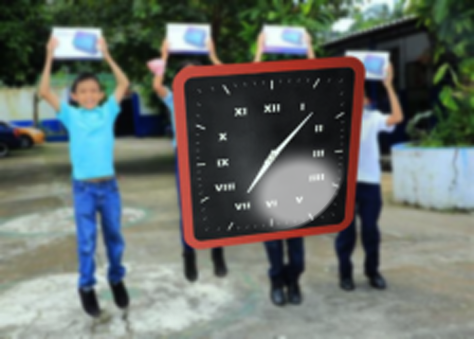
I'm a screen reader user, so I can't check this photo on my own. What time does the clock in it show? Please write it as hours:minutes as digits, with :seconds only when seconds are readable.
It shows 7:07
